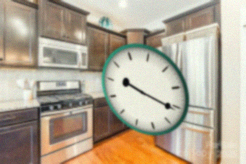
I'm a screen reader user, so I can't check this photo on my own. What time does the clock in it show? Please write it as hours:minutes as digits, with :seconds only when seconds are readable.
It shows 10:21
